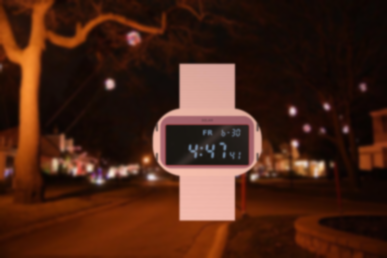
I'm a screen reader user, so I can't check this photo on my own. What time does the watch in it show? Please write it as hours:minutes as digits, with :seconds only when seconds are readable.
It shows 4:47
